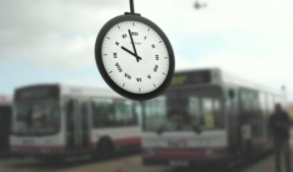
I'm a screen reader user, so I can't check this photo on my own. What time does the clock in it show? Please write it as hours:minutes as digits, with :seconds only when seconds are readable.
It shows 9:58
